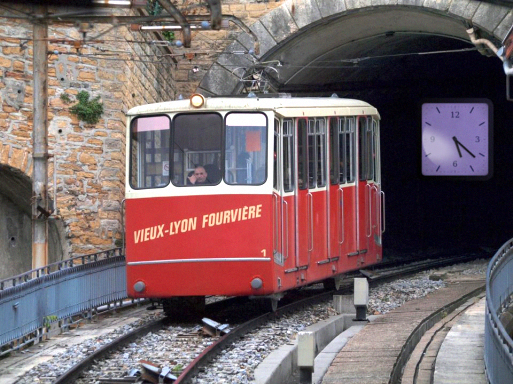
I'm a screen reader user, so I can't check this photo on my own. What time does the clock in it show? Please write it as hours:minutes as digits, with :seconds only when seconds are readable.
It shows 5:22
